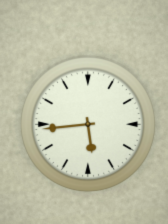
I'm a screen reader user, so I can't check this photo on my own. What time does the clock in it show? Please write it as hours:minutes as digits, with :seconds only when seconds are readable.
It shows 5:44
